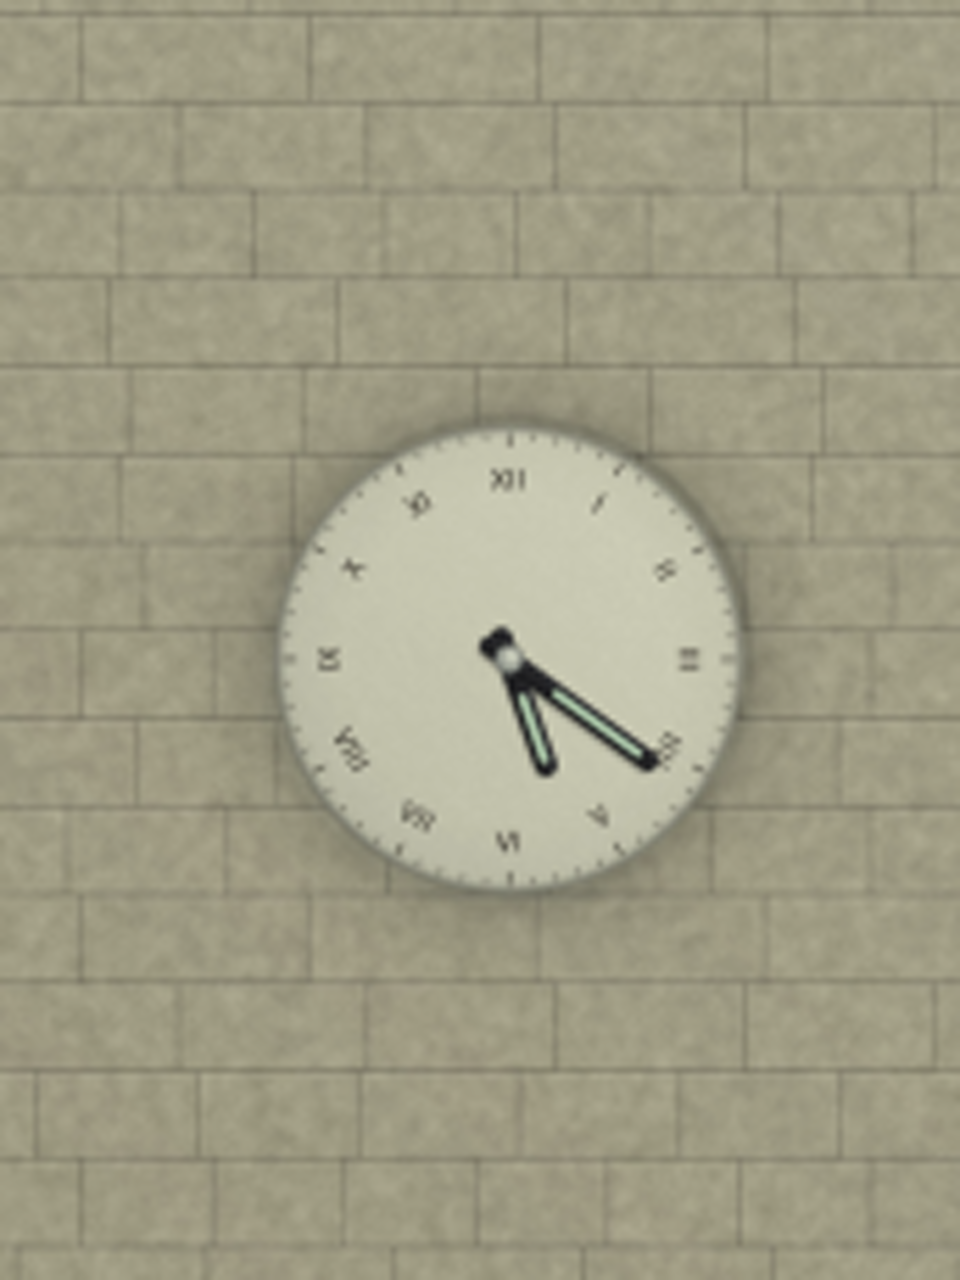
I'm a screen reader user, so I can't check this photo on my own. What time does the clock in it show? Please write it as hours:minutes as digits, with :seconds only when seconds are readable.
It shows 5:21
